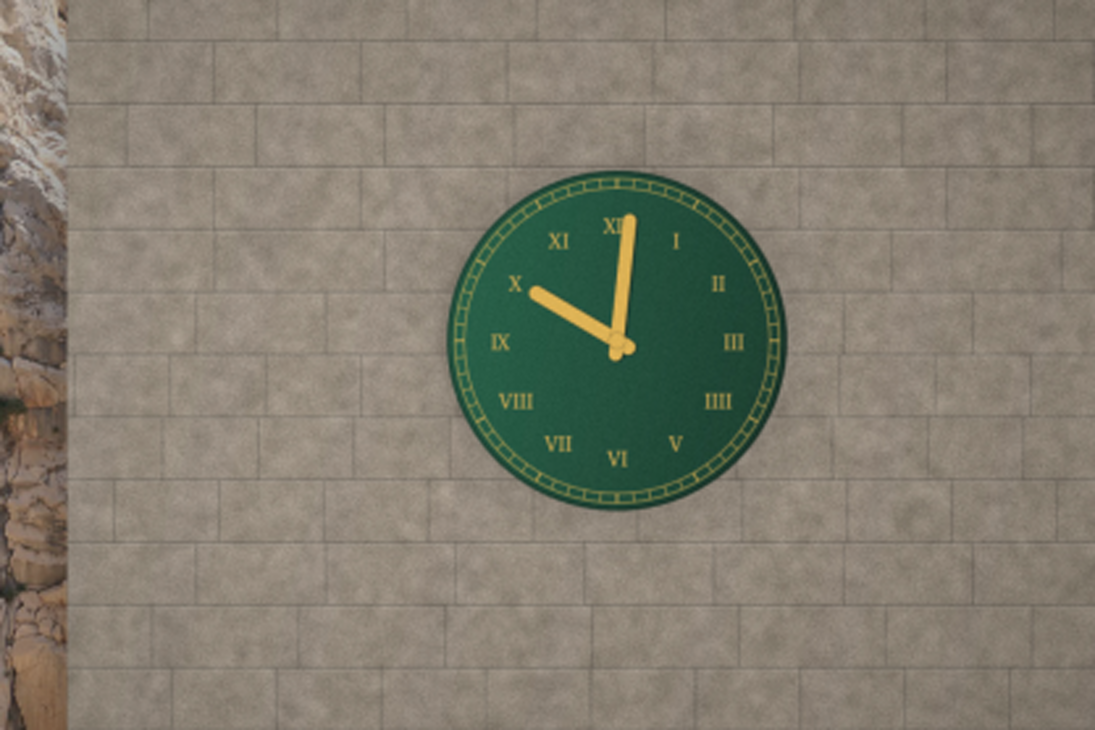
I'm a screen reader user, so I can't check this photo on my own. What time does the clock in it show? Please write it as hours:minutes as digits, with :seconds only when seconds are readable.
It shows 10:01
